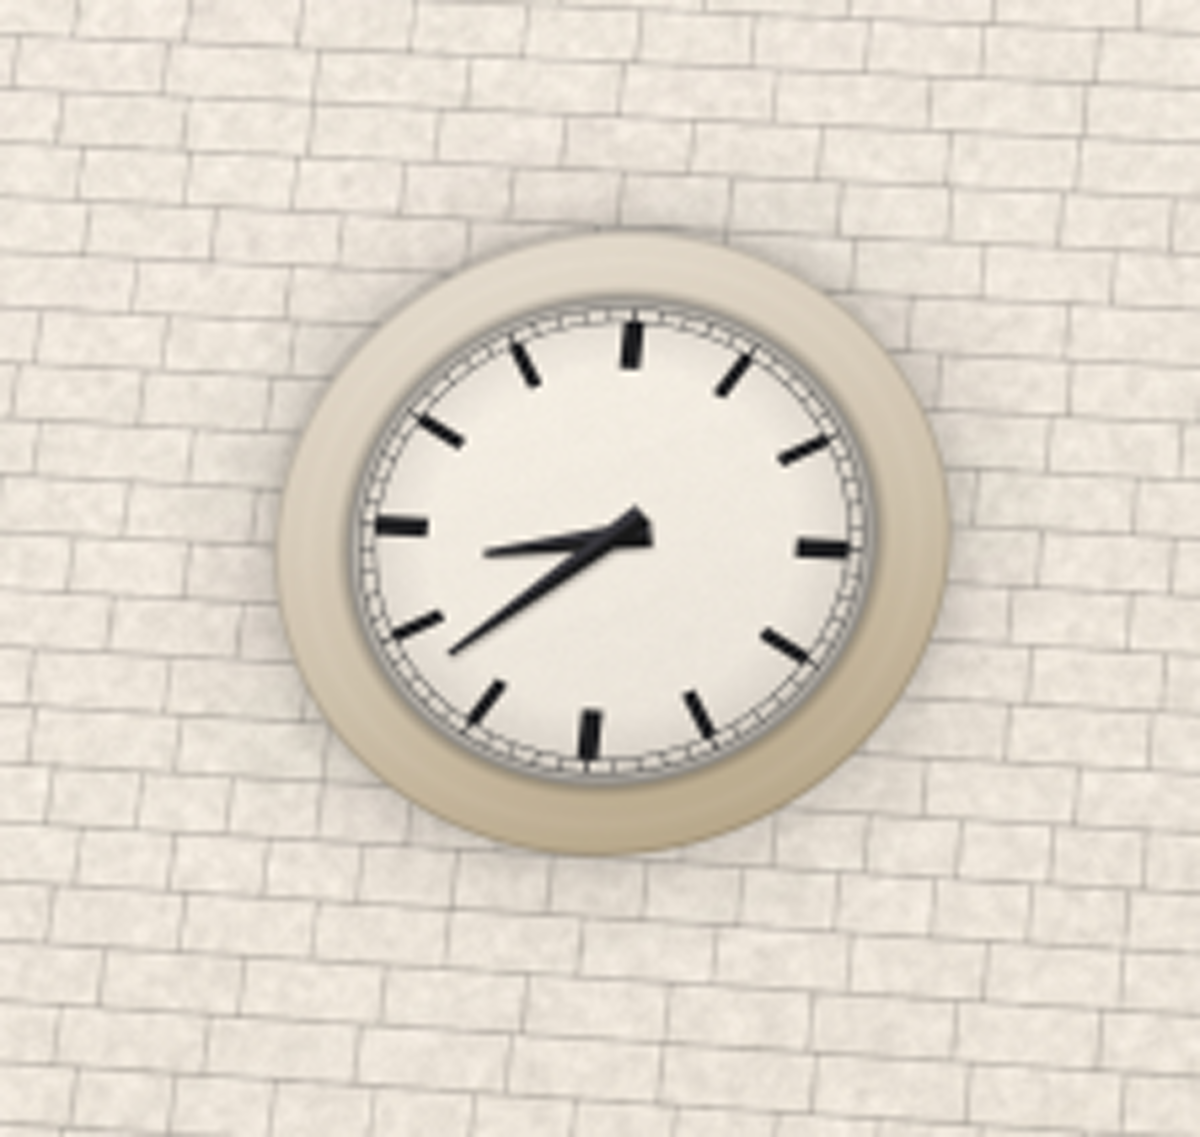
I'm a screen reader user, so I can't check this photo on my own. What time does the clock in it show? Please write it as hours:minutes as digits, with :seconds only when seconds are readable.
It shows 8:38
